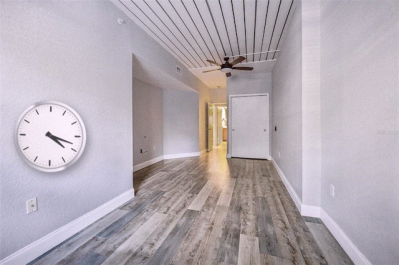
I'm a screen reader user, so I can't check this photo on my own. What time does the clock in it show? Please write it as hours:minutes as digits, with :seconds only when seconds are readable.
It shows 4:18
